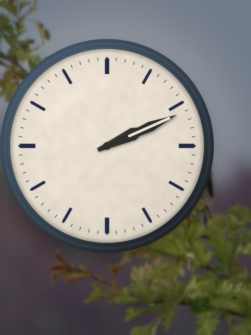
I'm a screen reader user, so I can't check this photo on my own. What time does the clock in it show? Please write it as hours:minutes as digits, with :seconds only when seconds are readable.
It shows 2:11
